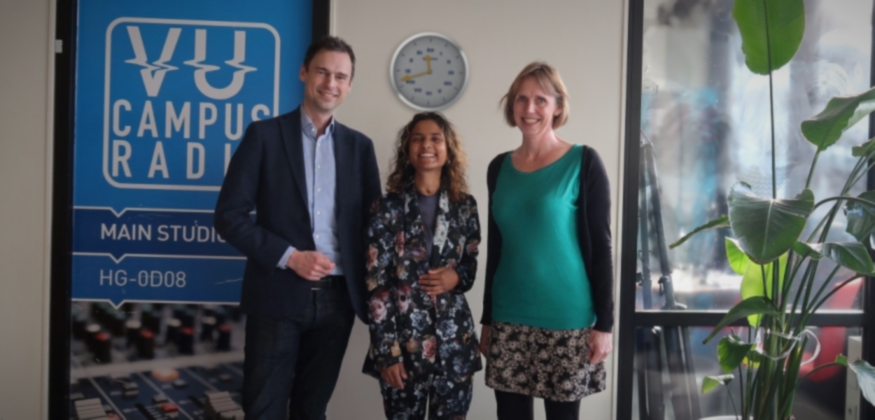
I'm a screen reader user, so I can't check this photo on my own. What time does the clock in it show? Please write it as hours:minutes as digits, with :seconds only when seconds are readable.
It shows 11:42
